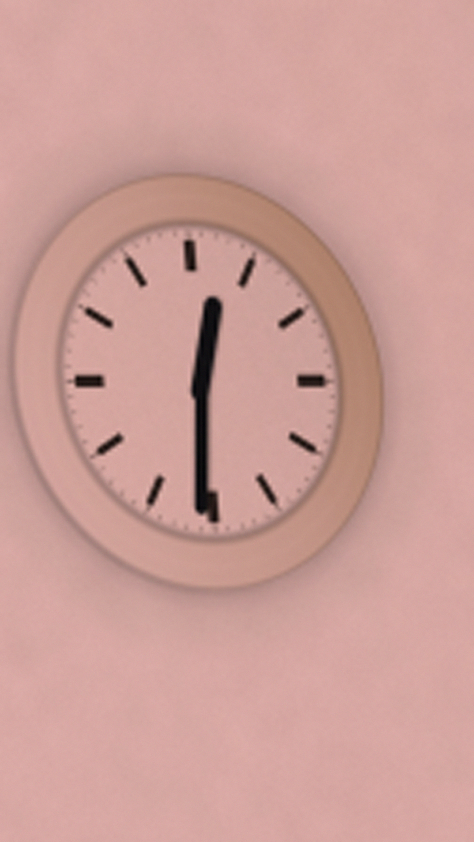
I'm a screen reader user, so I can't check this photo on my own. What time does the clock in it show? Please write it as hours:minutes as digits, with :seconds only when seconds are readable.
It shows 12:31
